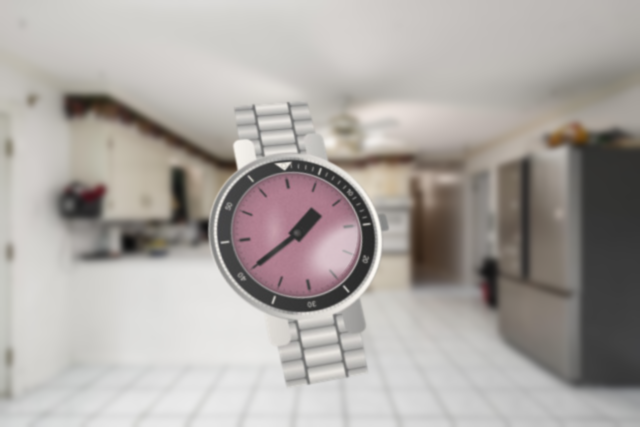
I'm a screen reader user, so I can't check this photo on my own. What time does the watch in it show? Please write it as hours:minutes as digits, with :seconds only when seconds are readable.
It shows 1:40
